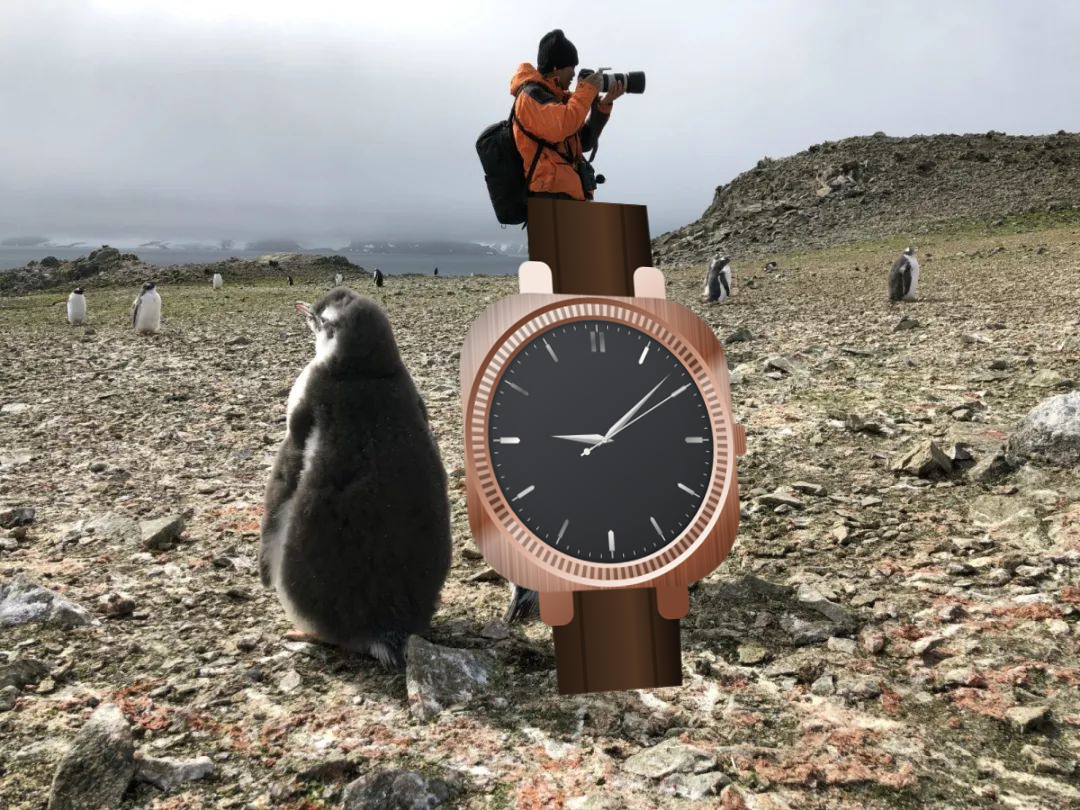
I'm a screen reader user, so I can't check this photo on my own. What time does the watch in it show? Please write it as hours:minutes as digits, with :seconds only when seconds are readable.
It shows 9:08:10
